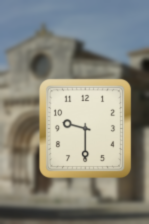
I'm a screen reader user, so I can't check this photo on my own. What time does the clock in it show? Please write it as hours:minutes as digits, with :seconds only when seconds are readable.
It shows 9:30
